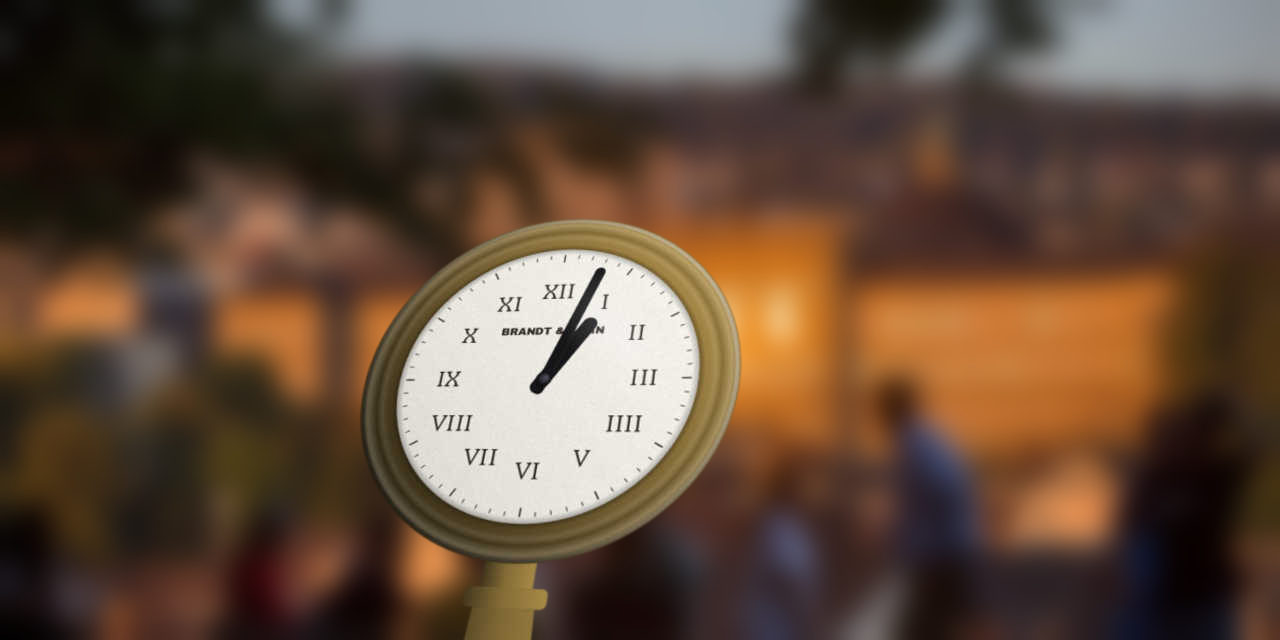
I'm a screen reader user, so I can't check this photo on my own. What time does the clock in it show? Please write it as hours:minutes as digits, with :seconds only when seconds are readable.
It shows 1:03
